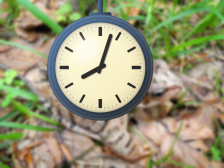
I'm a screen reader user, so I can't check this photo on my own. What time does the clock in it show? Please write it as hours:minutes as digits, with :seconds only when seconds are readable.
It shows 8:03
